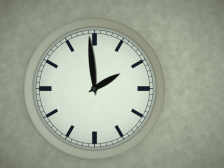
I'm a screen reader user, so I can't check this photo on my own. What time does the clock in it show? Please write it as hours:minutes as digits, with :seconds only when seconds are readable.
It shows 1:59
